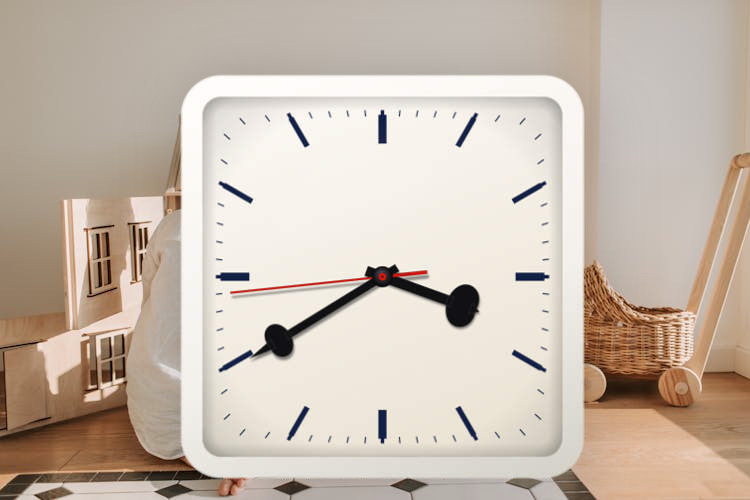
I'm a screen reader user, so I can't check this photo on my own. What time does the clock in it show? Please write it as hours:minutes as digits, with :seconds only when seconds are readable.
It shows 3:39:44
